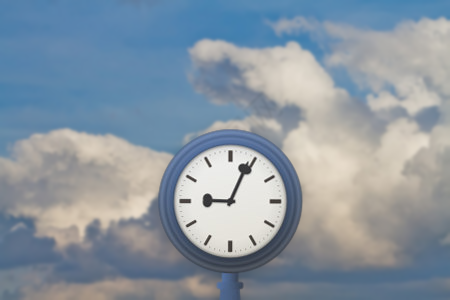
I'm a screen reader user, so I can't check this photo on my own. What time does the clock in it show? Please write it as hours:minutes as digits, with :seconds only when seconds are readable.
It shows 9:04
